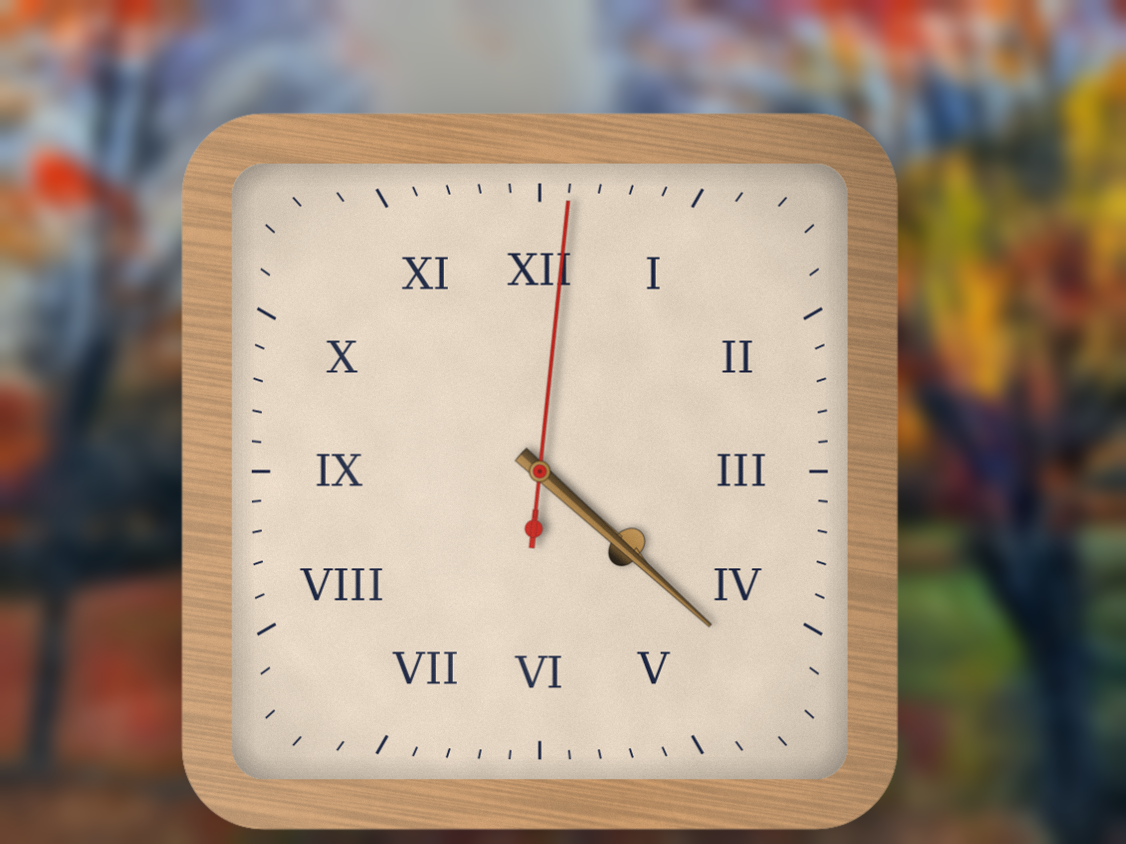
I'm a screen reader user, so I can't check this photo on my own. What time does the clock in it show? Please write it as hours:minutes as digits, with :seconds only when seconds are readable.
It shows 4:22:01
